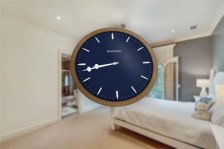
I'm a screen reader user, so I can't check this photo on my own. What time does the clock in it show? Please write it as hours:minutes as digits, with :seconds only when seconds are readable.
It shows 8:43
